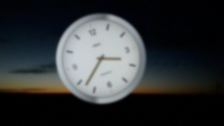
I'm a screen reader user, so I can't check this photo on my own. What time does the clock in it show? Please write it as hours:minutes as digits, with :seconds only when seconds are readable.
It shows 3:38
